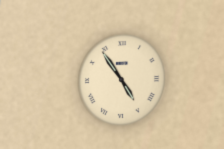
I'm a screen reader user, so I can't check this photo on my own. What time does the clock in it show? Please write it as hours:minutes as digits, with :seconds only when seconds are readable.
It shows 4:54
